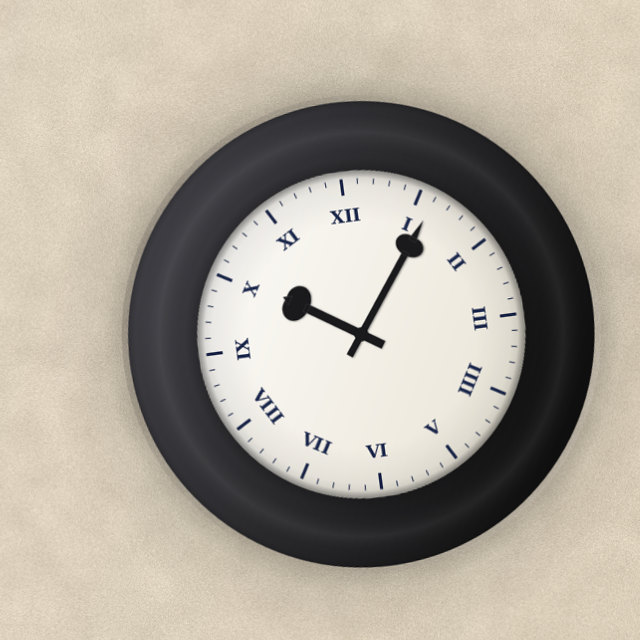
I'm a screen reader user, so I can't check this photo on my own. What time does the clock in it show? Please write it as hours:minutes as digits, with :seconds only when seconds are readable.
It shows 10:06
